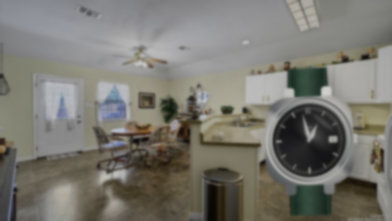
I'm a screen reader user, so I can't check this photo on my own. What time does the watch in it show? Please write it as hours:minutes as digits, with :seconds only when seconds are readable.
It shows 12:58
